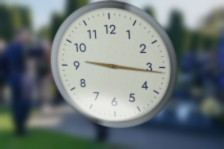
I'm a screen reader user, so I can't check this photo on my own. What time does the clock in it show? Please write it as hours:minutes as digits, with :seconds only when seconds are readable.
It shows 9:16
